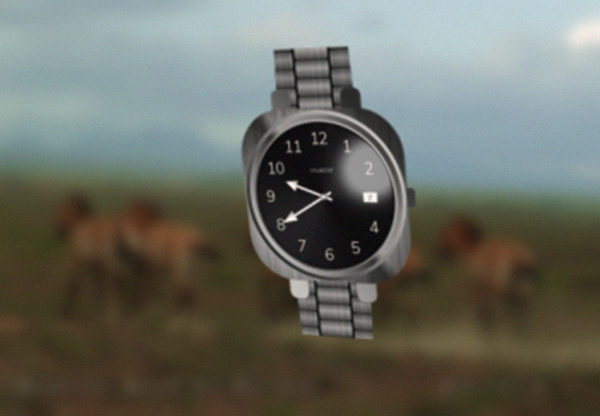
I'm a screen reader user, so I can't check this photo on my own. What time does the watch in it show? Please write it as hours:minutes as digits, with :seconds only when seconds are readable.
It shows 9:40
